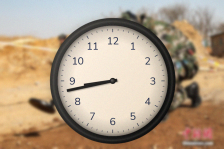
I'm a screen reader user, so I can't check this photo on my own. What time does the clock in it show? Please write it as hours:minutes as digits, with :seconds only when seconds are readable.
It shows 8:43
